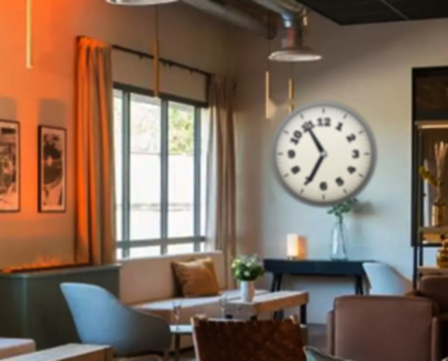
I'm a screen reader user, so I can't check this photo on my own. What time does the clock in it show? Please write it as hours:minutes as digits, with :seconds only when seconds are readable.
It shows 6:55
